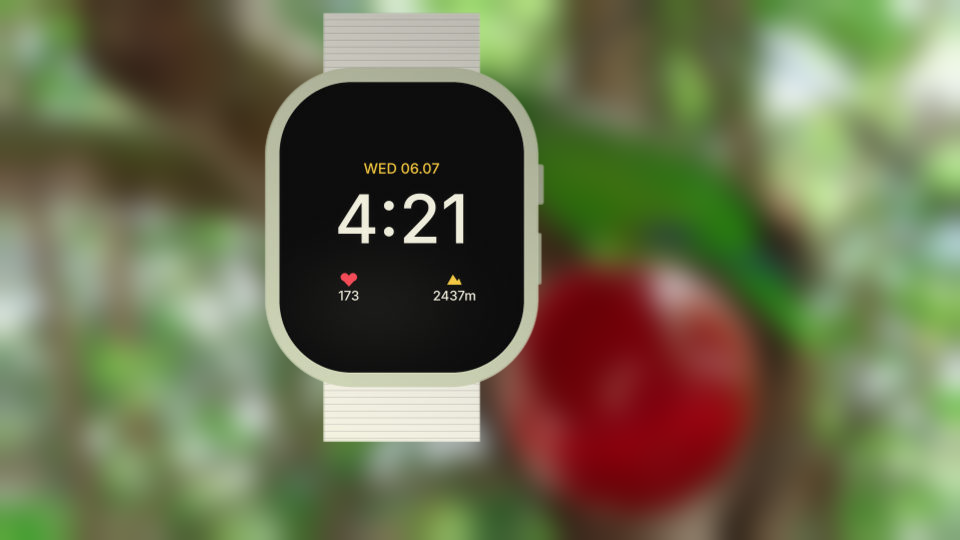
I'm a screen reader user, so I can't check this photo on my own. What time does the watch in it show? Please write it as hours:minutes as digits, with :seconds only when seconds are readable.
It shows 4:21
